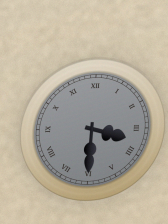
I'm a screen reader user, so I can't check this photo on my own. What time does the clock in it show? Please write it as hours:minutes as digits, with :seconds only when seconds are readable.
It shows 3:30
